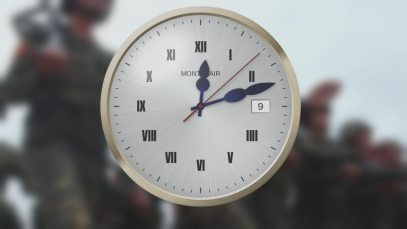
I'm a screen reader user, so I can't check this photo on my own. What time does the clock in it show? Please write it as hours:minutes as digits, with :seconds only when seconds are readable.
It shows 12:12:08
